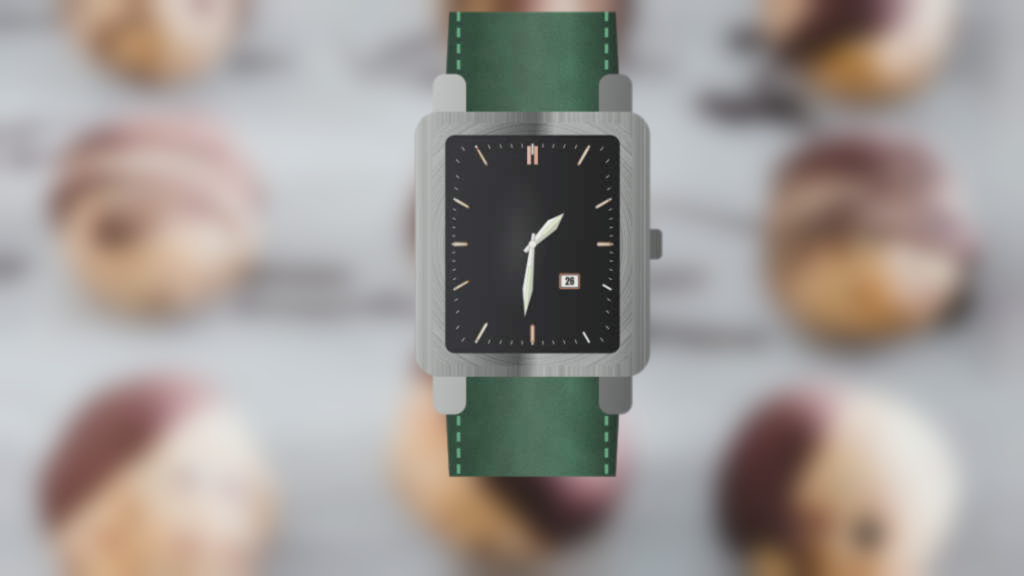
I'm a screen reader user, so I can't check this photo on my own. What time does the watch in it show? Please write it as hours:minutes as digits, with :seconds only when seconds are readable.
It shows 1:31
